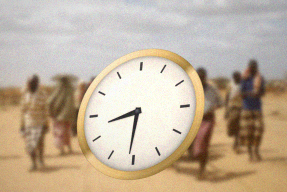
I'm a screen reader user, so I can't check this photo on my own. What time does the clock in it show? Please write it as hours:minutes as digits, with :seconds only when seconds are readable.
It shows 8:31
